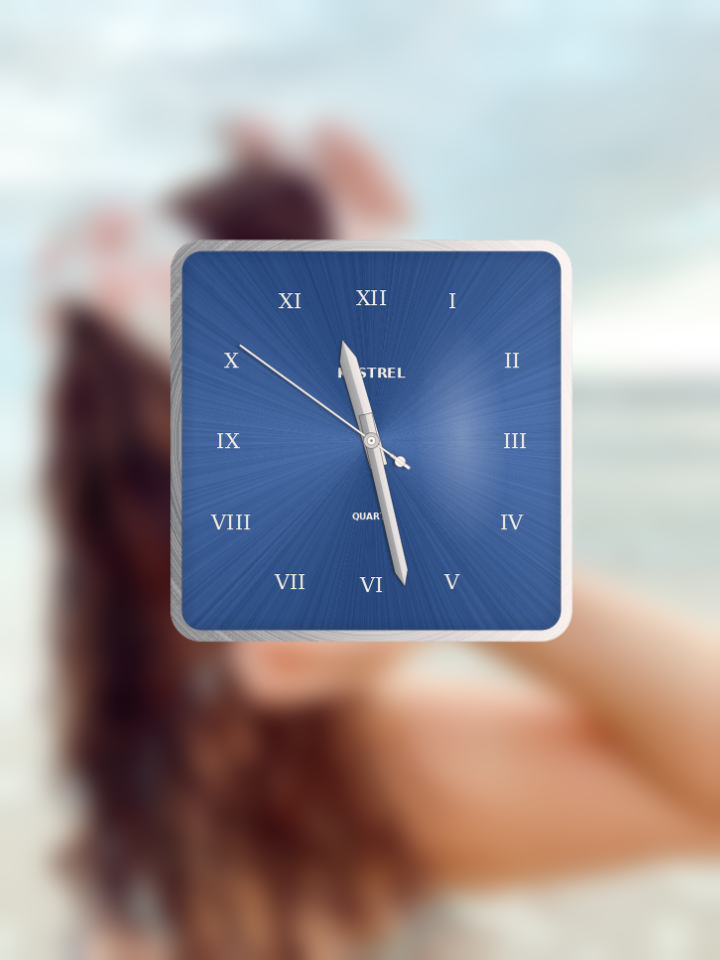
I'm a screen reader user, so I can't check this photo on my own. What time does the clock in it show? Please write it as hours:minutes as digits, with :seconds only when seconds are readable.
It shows 11:27:51
